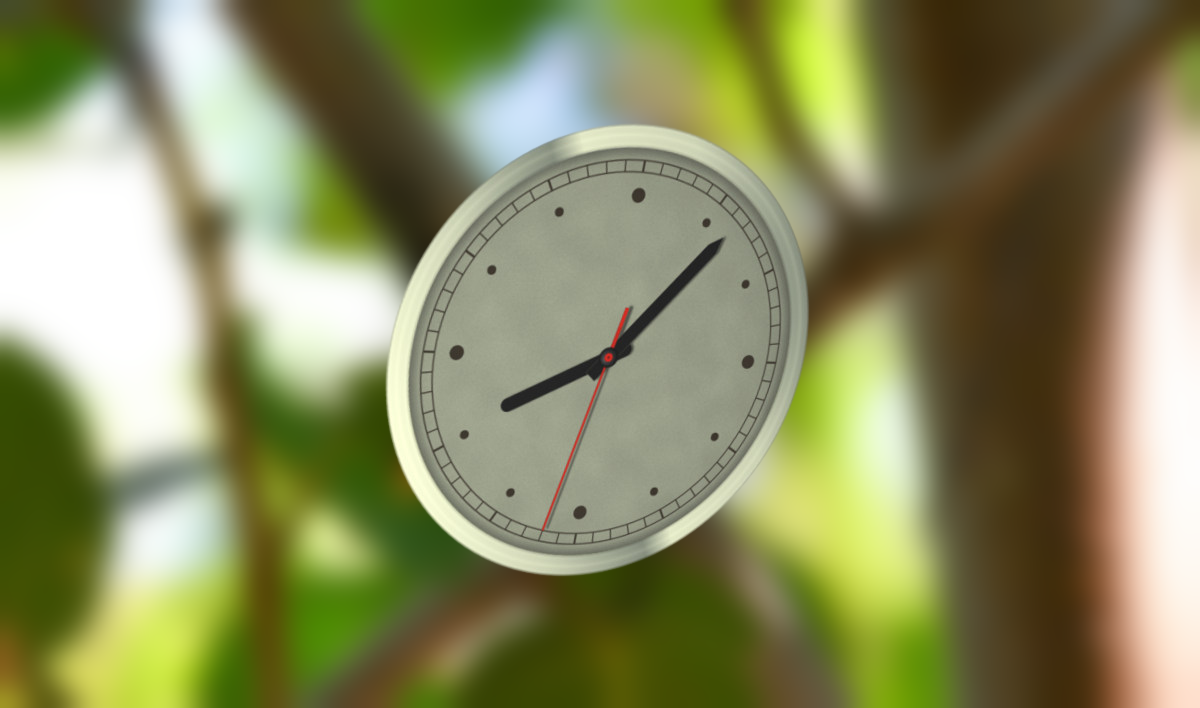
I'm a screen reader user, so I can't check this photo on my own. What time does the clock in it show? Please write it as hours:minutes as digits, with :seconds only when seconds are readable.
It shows 8:06:32
